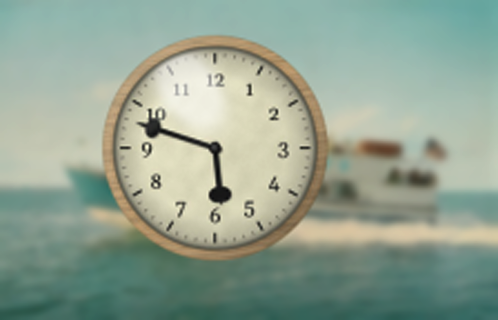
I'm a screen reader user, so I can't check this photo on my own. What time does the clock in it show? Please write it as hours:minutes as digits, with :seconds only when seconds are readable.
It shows 5:48
